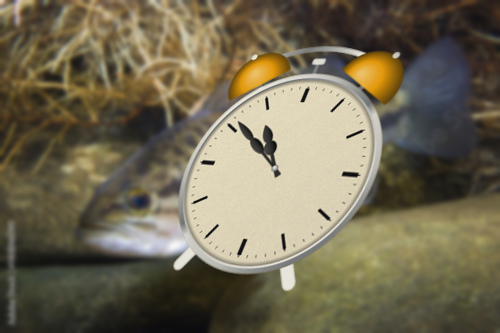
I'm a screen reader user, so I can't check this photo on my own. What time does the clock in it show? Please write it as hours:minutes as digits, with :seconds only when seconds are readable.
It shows 10:51
